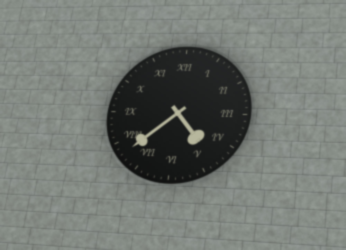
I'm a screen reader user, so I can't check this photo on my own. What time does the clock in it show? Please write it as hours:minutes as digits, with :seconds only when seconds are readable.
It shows 4:38
